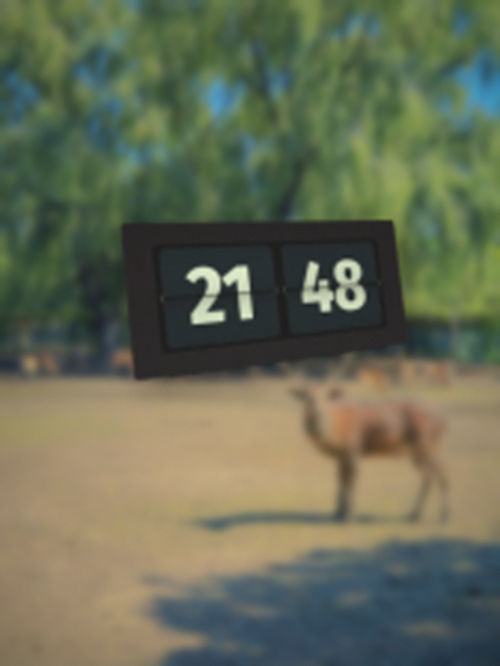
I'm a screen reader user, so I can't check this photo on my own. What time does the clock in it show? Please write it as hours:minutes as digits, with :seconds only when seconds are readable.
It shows 21:48
